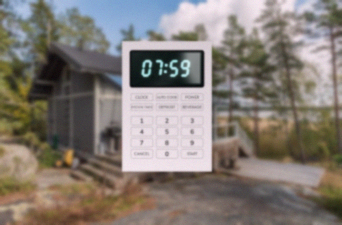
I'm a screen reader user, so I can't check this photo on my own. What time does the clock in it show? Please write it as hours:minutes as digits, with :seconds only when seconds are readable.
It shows 7:59
